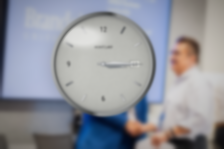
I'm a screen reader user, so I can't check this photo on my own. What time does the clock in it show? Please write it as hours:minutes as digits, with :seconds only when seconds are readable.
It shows 3:15
